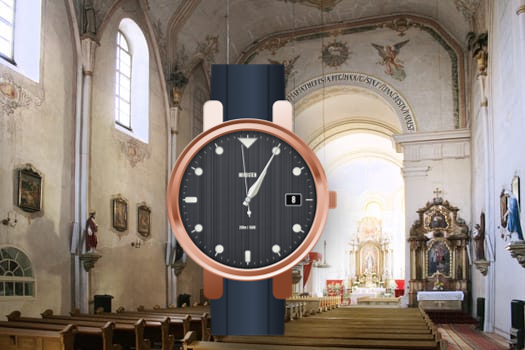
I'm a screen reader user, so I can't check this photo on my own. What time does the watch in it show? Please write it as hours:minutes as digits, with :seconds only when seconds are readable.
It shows 1:04:59
